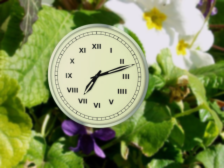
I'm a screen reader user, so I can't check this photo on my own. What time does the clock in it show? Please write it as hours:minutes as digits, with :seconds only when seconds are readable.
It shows 7:12
